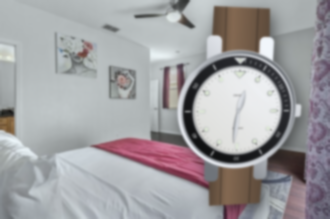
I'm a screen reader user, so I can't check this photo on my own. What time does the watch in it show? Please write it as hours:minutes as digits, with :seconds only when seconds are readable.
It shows 12:31
